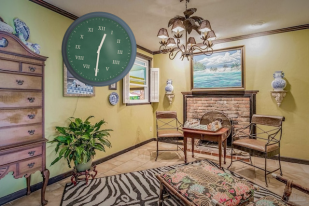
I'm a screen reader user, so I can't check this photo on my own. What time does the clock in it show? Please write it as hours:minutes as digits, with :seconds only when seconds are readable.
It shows 12:30
